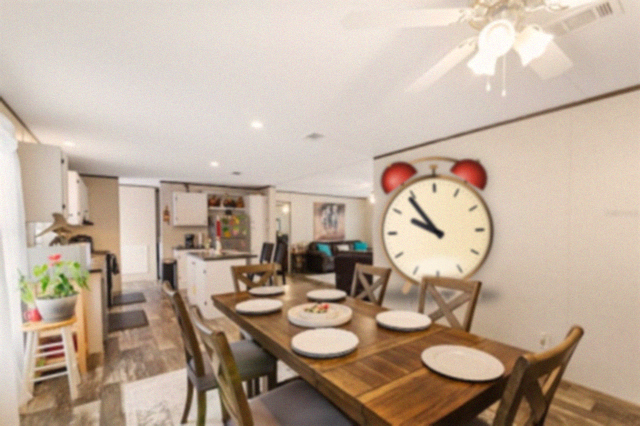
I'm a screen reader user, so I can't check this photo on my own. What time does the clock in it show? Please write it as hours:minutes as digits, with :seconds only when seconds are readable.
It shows 9:54
